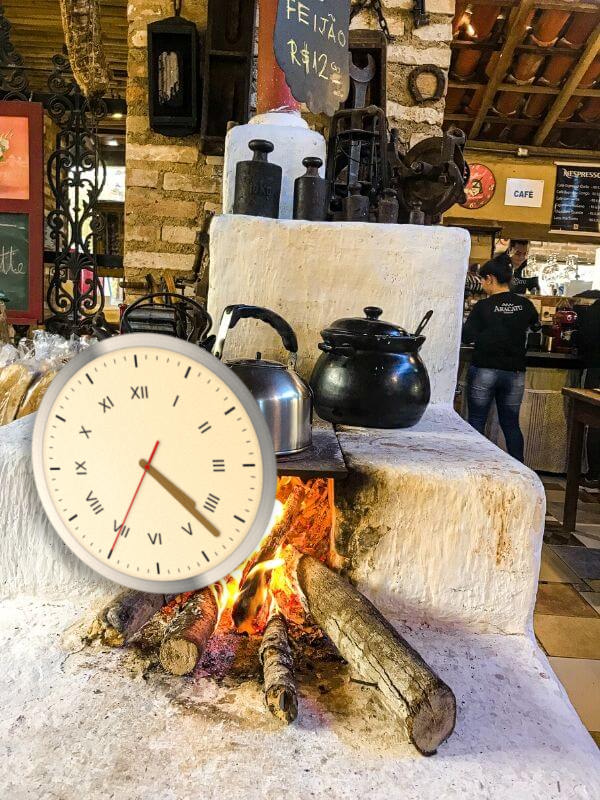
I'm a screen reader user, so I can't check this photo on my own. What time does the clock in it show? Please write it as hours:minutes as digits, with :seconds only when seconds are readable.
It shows 4:22:35
